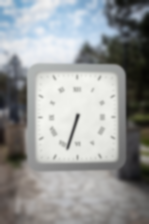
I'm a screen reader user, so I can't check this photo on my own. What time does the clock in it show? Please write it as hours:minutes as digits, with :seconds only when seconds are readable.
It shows 6:33
